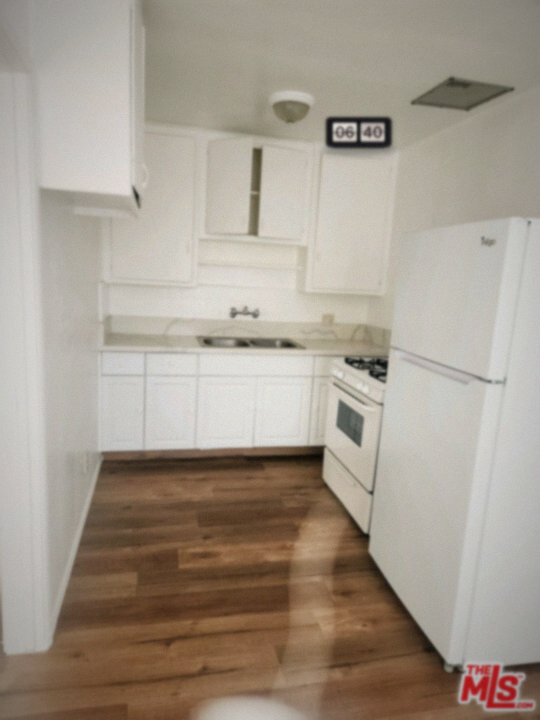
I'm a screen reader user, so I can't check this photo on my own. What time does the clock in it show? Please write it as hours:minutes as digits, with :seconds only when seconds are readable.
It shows 6:40
